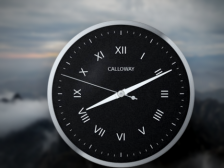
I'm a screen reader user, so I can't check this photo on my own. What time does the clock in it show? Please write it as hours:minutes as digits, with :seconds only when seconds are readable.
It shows 8:10:48
